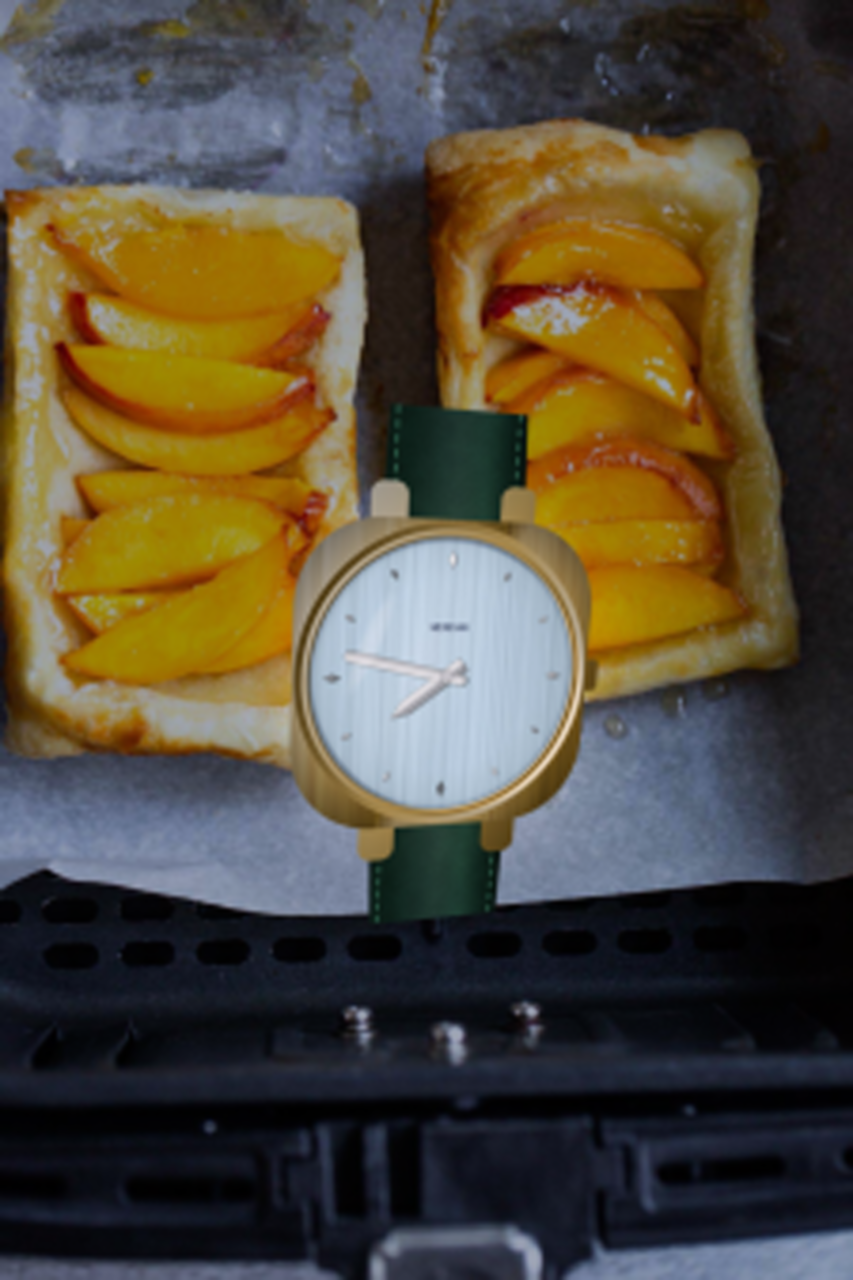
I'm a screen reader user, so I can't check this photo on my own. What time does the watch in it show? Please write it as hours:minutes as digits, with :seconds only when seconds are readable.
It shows 7:47
